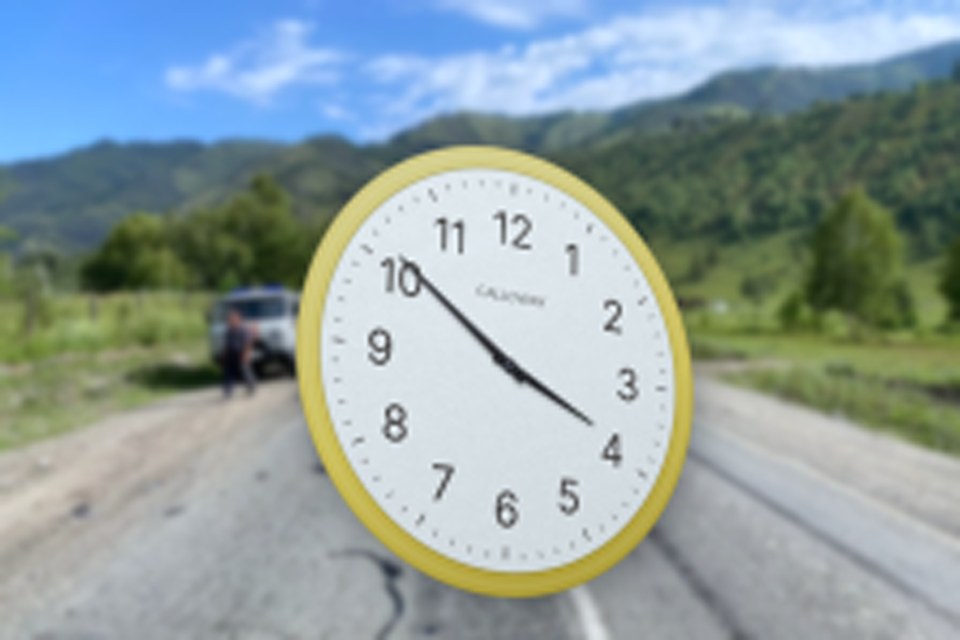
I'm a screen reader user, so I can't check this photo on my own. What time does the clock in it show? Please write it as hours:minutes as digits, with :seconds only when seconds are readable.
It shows 3:51
